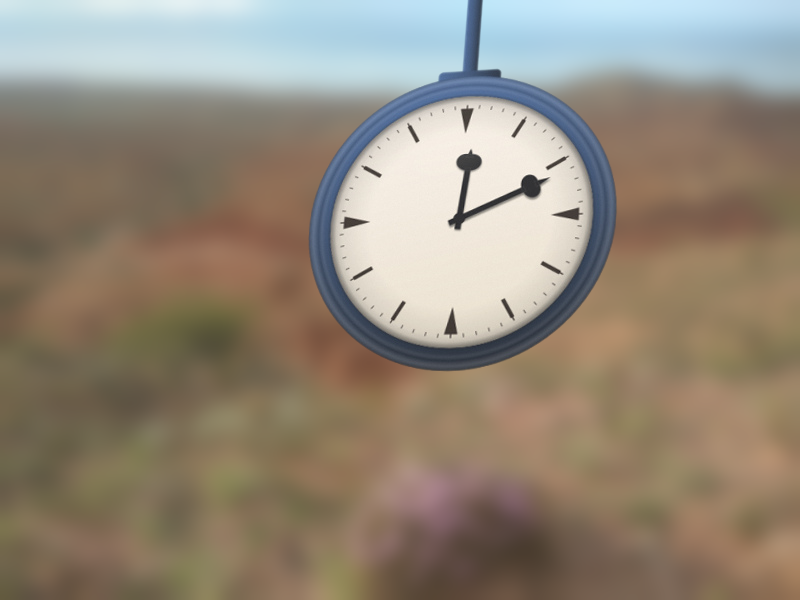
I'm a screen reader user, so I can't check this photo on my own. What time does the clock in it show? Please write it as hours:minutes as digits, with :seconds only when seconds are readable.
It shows 12:11
